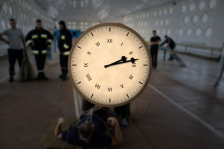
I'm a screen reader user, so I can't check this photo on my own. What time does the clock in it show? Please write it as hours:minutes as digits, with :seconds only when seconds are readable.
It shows 2:13
